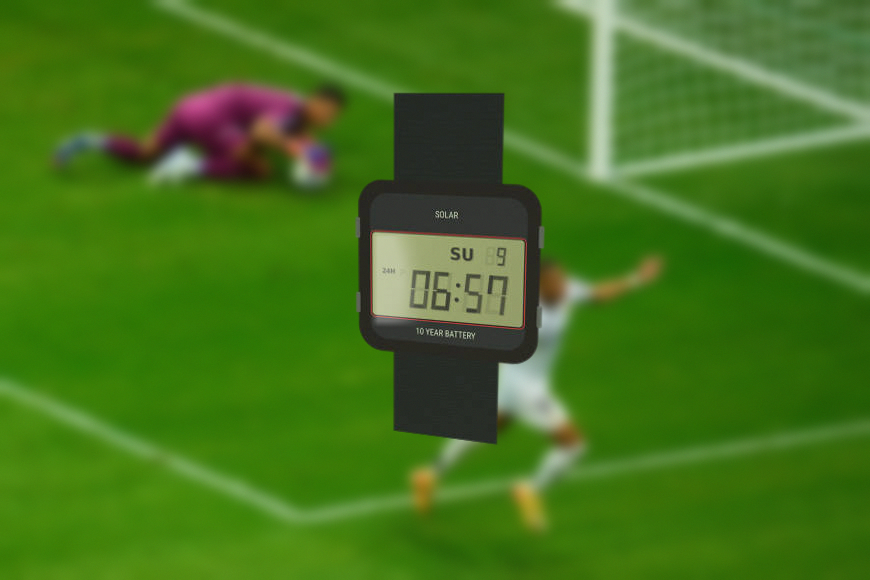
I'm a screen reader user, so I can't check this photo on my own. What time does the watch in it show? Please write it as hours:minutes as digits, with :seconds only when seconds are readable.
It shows 6:57
